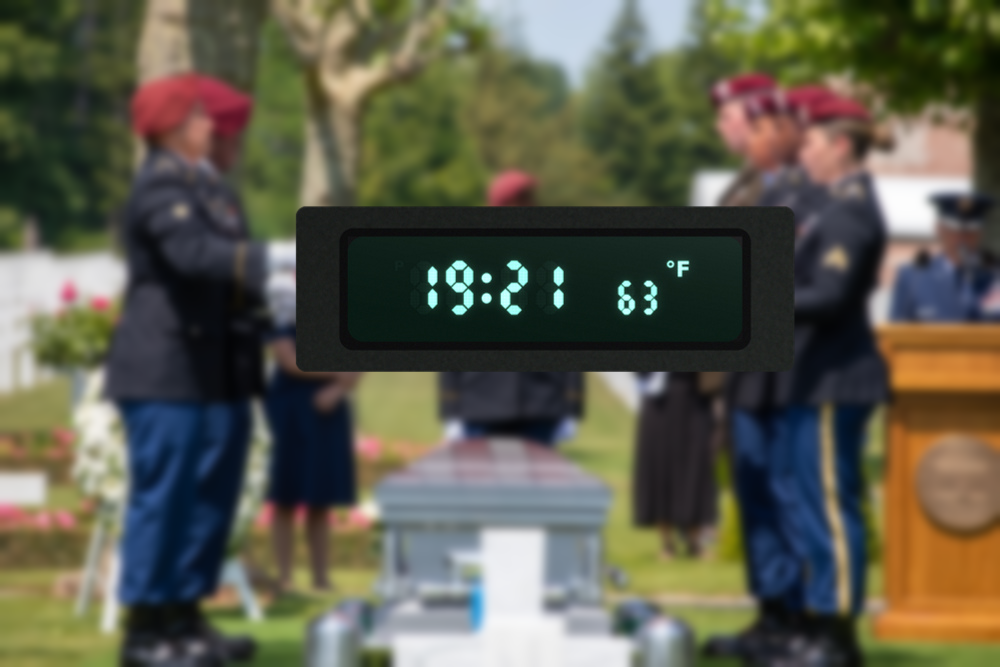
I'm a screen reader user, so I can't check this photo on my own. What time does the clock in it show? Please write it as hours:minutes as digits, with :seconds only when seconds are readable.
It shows 19:21
